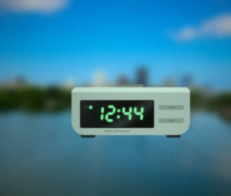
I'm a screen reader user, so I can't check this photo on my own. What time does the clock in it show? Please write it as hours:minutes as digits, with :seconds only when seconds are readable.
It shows 12:44
